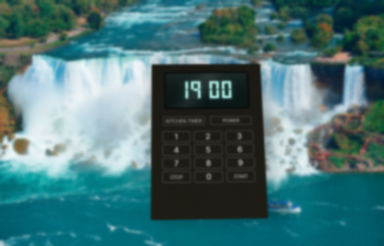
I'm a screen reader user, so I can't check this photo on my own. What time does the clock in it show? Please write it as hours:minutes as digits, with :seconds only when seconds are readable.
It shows 19:00
